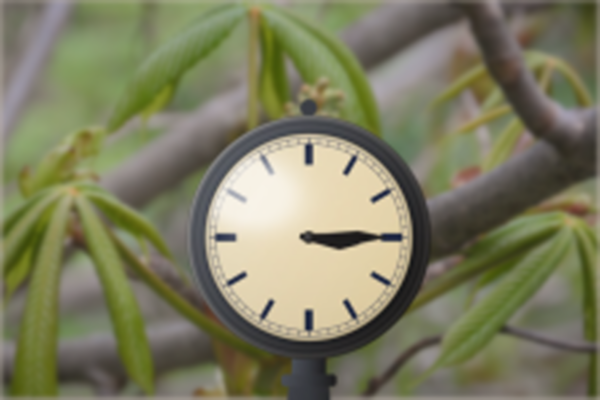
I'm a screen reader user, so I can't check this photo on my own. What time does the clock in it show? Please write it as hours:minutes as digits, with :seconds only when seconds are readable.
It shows 3:15
